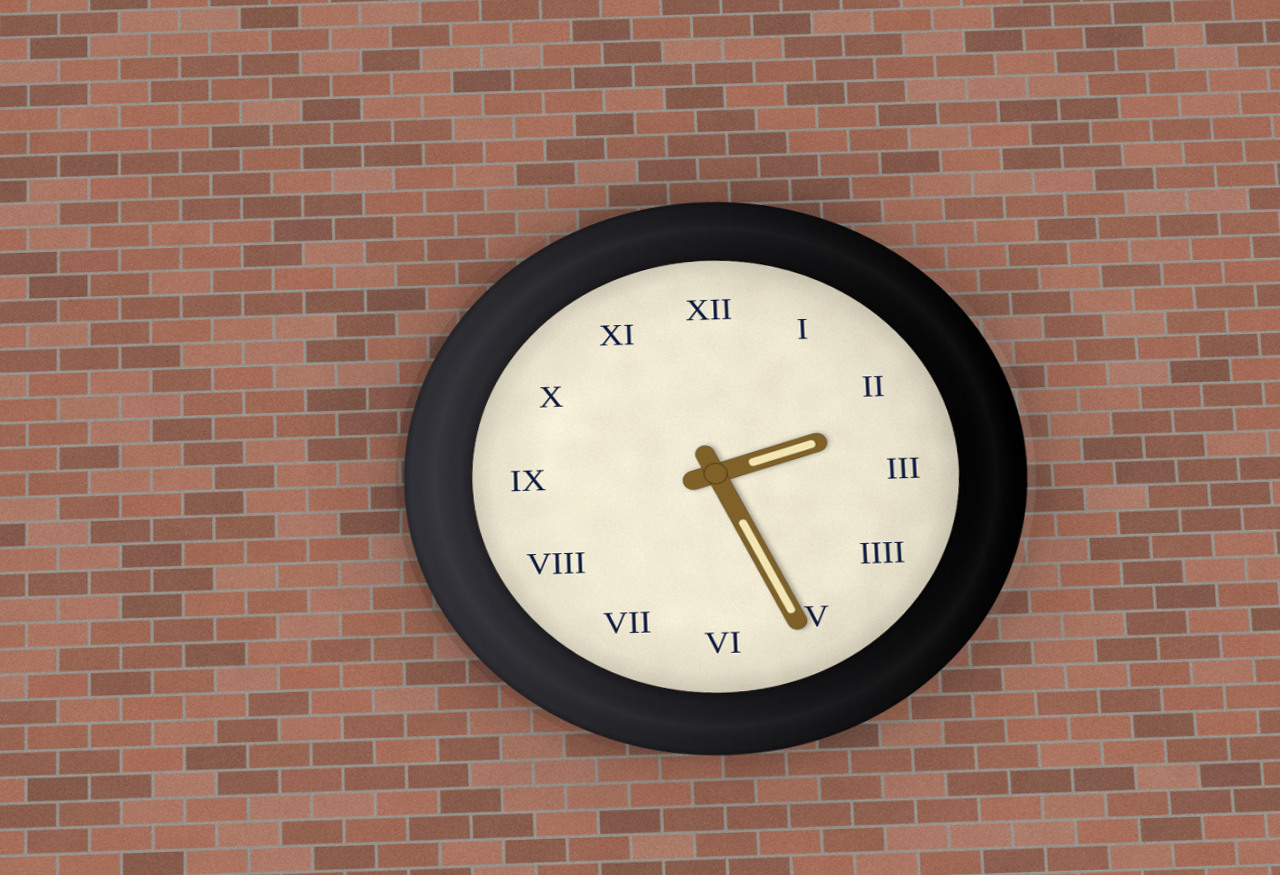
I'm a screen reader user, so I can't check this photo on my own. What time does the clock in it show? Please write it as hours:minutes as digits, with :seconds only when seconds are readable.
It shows 2:26
